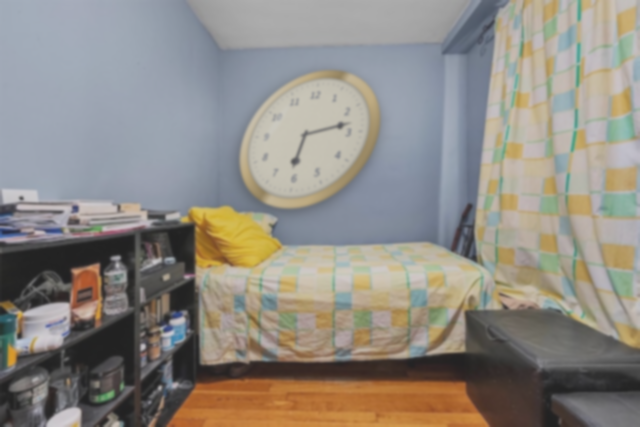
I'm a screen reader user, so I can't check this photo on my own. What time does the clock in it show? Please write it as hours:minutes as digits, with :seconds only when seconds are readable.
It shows 6:13
